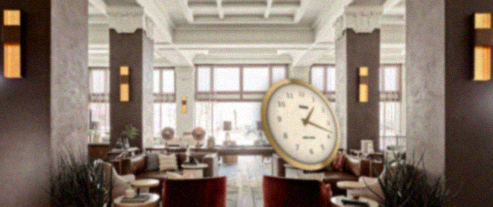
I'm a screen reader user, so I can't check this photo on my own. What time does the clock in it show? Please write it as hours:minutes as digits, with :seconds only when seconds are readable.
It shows 1:18
